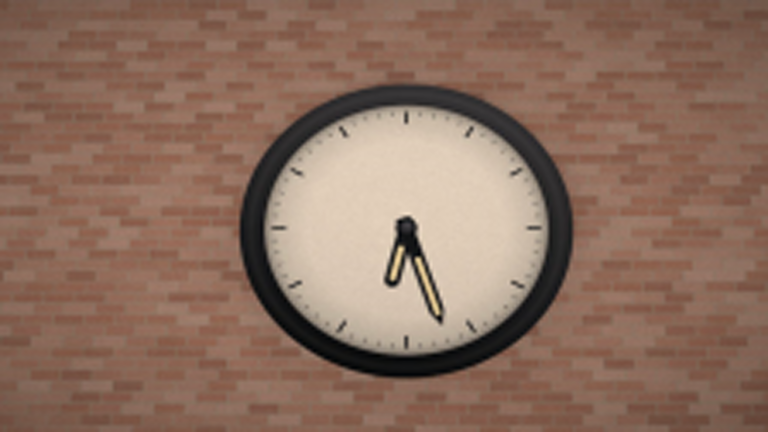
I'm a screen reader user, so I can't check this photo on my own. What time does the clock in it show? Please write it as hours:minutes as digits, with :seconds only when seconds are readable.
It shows 6:27
